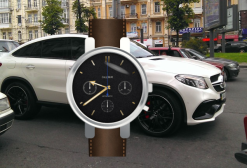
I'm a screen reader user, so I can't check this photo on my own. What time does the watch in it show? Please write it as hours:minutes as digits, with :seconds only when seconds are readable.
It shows 9:39
